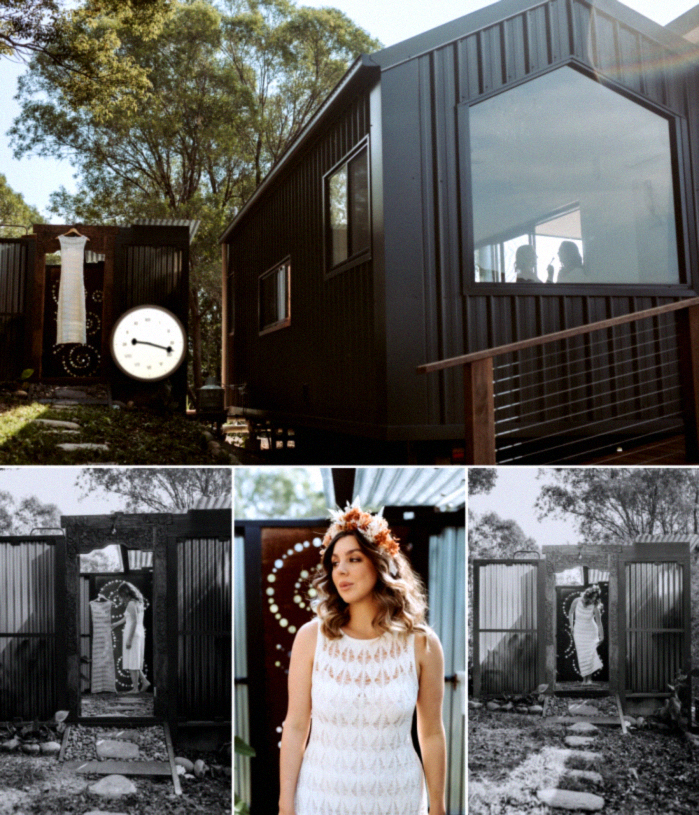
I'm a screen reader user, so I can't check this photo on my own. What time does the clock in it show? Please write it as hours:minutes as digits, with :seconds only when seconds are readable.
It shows 9:18
